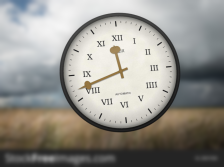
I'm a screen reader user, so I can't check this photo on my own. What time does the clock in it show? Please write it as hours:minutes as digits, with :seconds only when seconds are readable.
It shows 11:42
